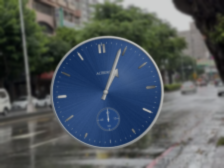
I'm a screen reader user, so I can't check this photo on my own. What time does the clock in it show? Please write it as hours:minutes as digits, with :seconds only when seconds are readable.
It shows 1:04
